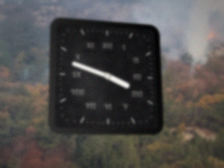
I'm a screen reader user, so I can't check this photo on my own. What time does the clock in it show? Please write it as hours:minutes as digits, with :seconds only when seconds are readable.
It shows 3:48
